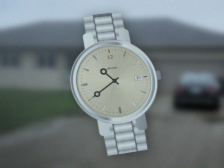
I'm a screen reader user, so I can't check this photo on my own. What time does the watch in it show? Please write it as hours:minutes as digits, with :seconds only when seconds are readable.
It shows 10:40
